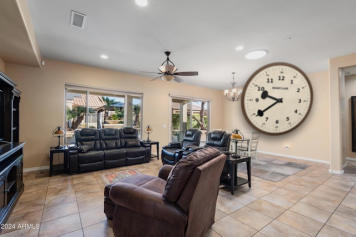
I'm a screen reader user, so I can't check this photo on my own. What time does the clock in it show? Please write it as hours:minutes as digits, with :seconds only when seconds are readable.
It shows 9:39
